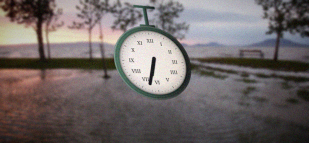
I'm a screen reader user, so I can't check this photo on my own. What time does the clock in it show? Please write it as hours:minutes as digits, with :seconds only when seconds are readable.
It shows 6:33
